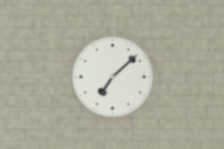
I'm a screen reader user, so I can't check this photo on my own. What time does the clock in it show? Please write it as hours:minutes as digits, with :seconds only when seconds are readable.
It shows 7:08
